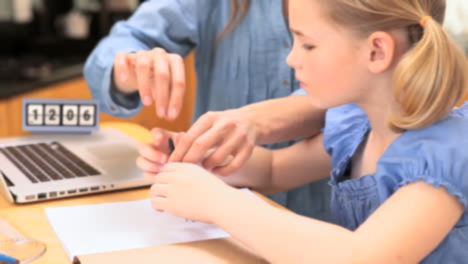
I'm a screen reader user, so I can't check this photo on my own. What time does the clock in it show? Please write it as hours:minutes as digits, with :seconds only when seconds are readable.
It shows 12:06
